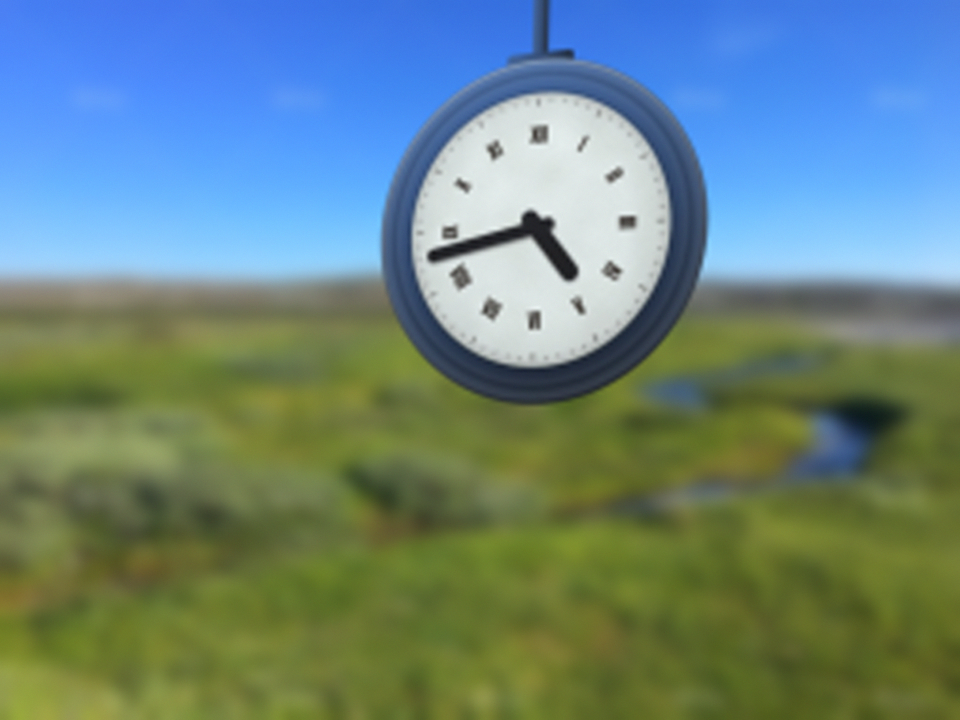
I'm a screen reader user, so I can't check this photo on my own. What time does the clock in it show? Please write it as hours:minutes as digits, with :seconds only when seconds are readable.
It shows 4:43
